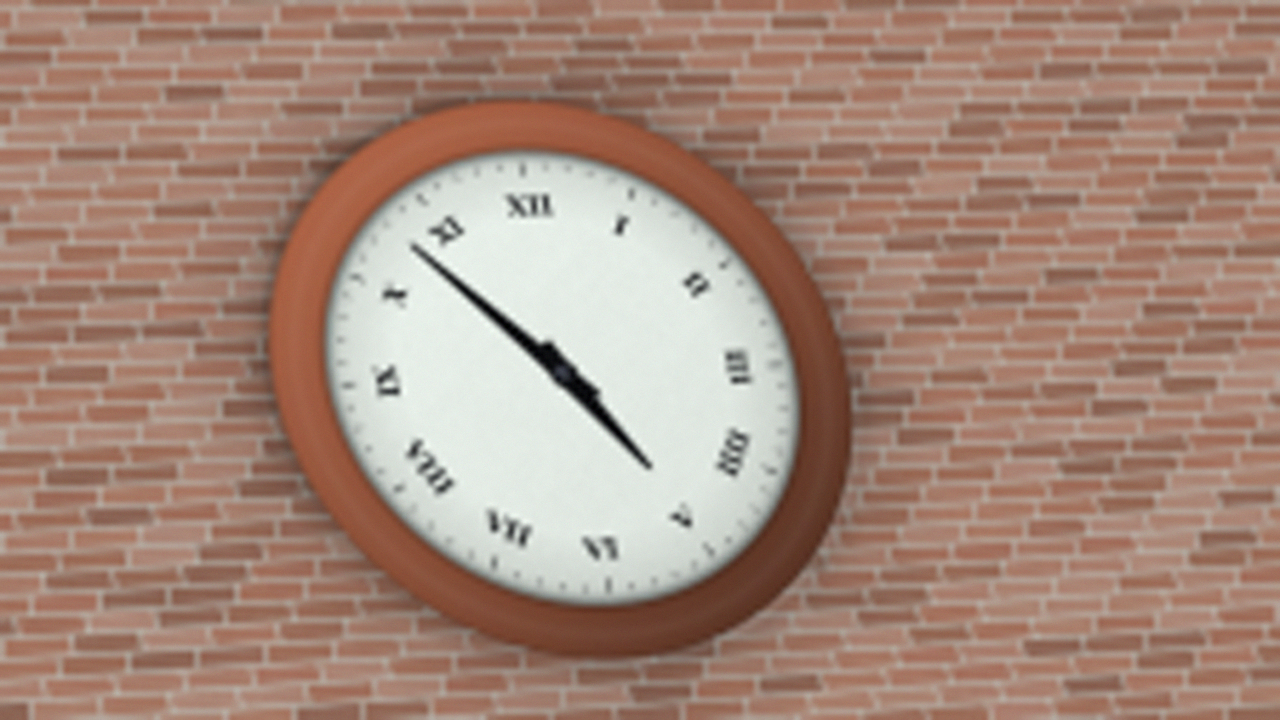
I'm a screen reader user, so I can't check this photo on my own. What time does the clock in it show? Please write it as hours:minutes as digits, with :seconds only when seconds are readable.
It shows 4:53
